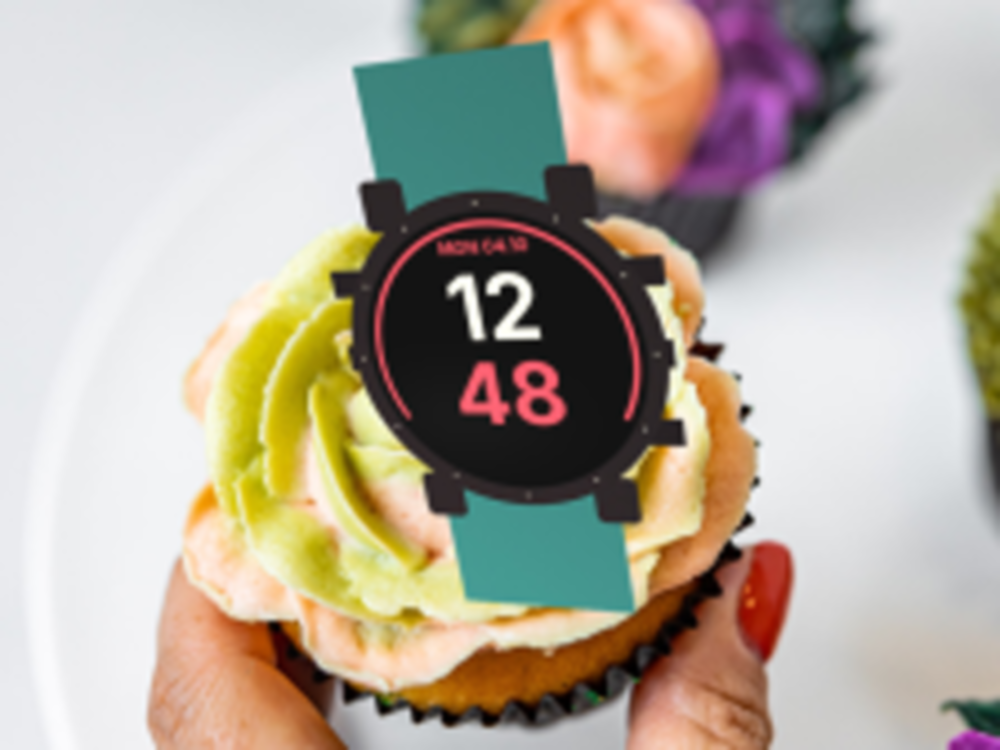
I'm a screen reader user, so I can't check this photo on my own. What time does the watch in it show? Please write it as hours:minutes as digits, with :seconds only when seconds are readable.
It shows 12:48
